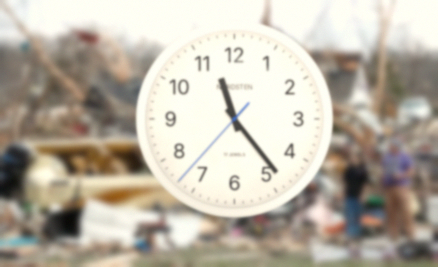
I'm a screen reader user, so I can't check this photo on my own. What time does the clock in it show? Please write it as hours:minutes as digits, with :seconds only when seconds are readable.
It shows 11:23:37
